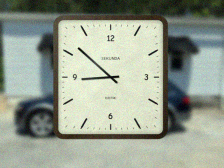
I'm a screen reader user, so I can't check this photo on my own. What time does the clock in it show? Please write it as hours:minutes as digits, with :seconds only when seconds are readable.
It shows 8:52
